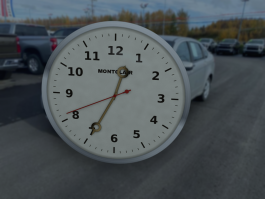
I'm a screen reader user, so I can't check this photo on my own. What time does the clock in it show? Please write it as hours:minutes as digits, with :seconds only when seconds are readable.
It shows 12:34:41
